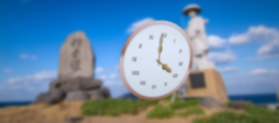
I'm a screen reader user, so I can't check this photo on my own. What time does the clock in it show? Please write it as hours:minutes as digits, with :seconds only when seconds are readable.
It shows 3:59
